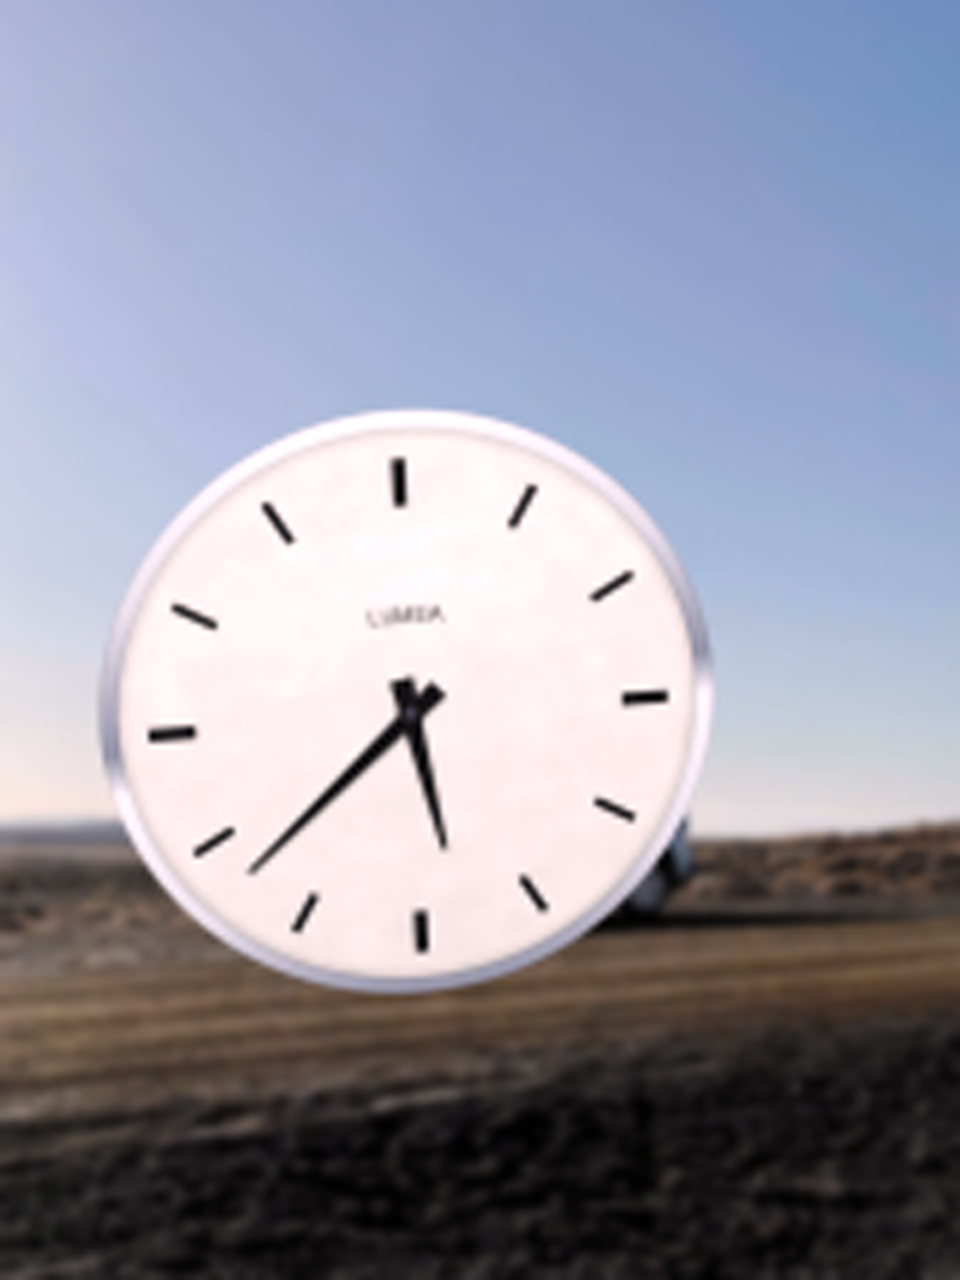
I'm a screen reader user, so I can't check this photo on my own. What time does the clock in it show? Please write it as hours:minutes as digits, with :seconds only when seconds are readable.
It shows 5:38
